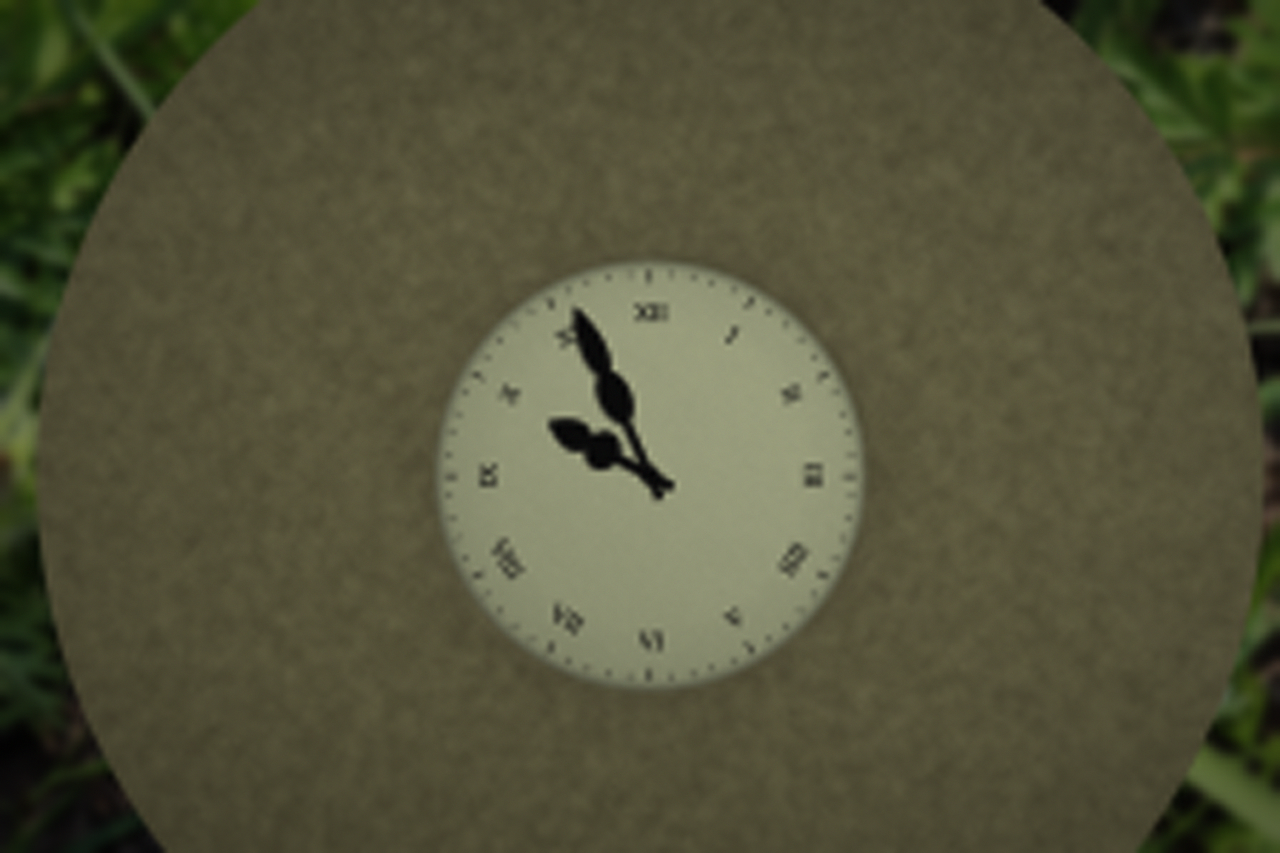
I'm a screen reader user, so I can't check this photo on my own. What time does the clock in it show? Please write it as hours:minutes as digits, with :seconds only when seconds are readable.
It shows 9:56
